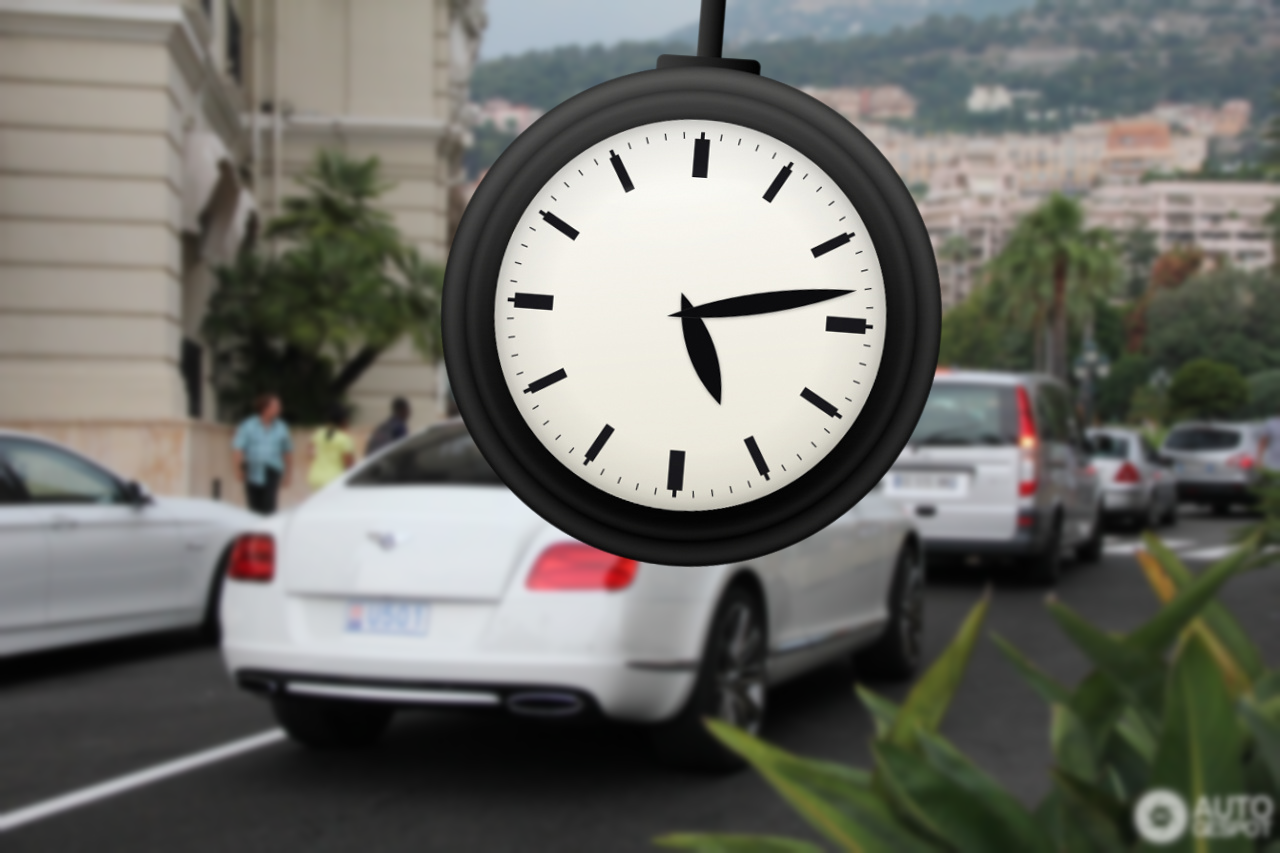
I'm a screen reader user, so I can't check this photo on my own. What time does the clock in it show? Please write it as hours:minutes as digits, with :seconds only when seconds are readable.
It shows 5:13
